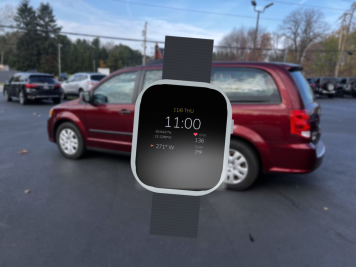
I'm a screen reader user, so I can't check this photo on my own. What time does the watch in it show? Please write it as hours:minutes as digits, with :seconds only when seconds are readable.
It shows 11:00
